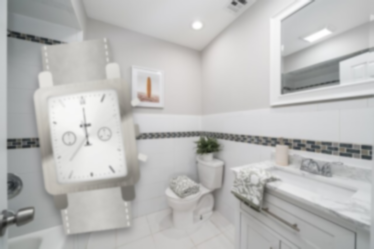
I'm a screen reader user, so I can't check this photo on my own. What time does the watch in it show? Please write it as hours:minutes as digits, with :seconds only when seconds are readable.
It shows 11:37
